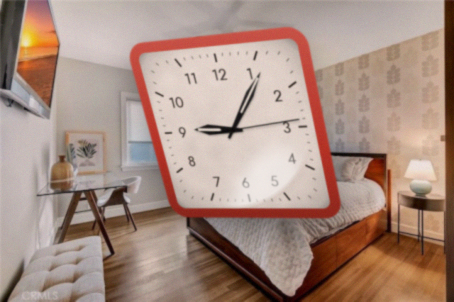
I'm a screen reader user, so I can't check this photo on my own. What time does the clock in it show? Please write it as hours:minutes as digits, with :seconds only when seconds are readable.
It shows 9:06:14
